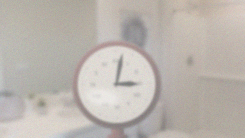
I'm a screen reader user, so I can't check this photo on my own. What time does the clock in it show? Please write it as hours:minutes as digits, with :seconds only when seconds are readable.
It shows 3:02
